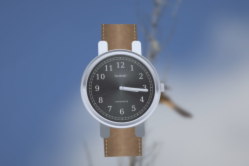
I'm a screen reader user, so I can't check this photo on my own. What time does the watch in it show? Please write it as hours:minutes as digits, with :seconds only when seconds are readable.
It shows 3:16
